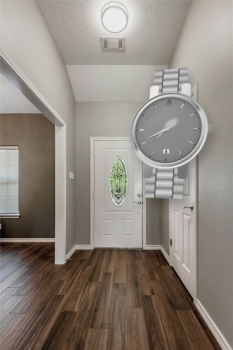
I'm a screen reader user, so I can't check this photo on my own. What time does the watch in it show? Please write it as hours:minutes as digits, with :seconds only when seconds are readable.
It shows 7:41
